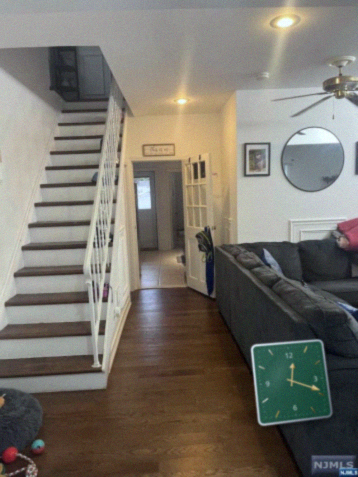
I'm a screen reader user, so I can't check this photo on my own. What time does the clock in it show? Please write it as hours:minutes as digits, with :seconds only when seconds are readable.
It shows 12:19
